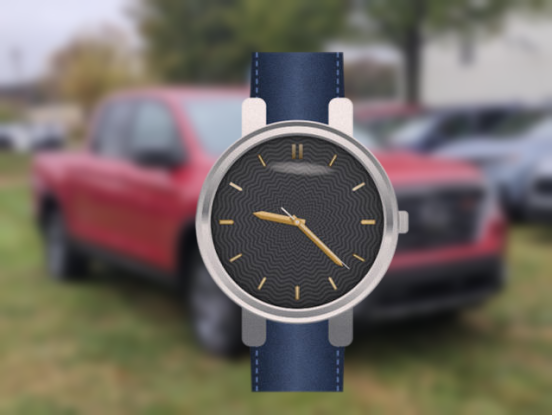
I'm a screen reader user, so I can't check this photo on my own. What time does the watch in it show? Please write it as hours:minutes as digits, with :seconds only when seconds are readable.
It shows 9:22:22
